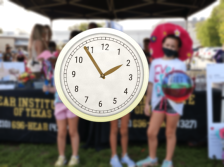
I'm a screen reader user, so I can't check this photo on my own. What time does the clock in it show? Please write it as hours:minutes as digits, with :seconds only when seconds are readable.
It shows 1:54
